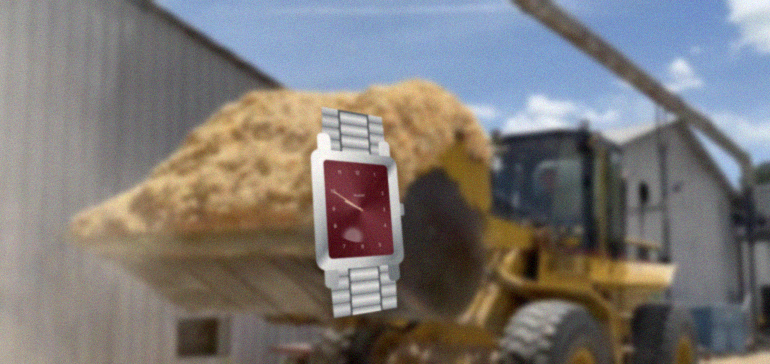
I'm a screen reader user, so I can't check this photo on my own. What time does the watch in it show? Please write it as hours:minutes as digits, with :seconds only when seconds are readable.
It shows 9:50
